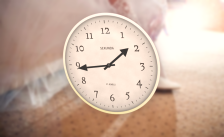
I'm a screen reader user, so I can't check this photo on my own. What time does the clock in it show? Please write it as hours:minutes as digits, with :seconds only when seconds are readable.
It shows 1:44
